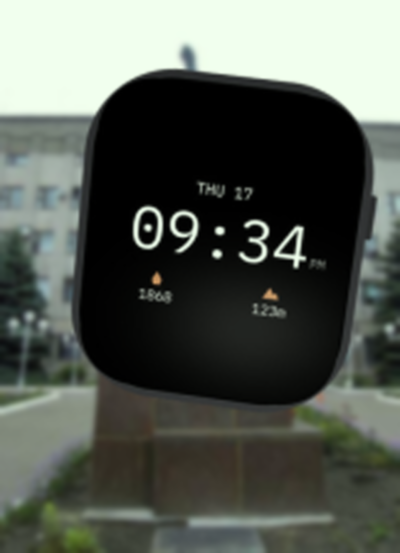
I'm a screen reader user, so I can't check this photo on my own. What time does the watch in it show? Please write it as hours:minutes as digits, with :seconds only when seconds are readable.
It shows 9:34
